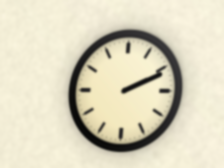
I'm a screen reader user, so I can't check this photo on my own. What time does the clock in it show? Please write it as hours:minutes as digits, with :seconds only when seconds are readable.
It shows 2:11
